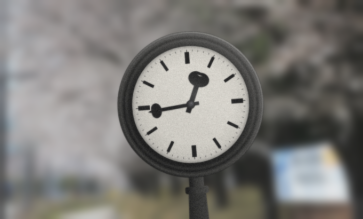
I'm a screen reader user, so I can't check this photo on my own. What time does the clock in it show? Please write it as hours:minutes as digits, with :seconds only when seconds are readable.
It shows 12:44
